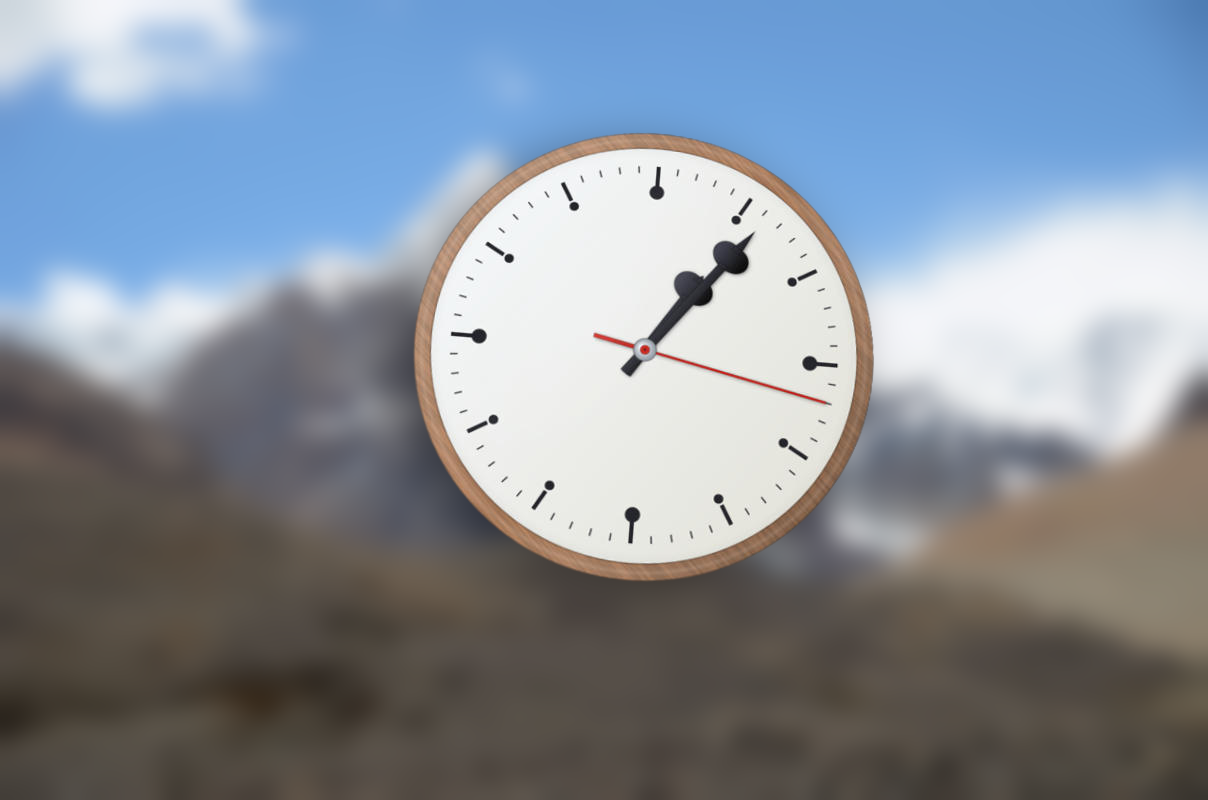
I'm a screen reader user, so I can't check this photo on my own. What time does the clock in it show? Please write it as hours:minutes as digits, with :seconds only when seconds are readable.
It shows 1:06:17
